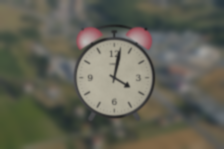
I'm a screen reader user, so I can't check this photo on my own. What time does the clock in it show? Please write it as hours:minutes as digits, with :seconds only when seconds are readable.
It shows 4:02
